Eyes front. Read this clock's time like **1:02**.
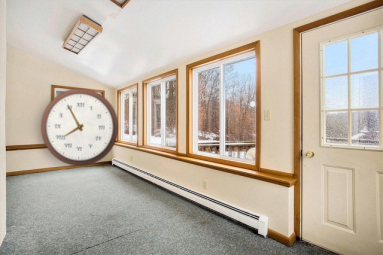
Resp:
**7:55**
